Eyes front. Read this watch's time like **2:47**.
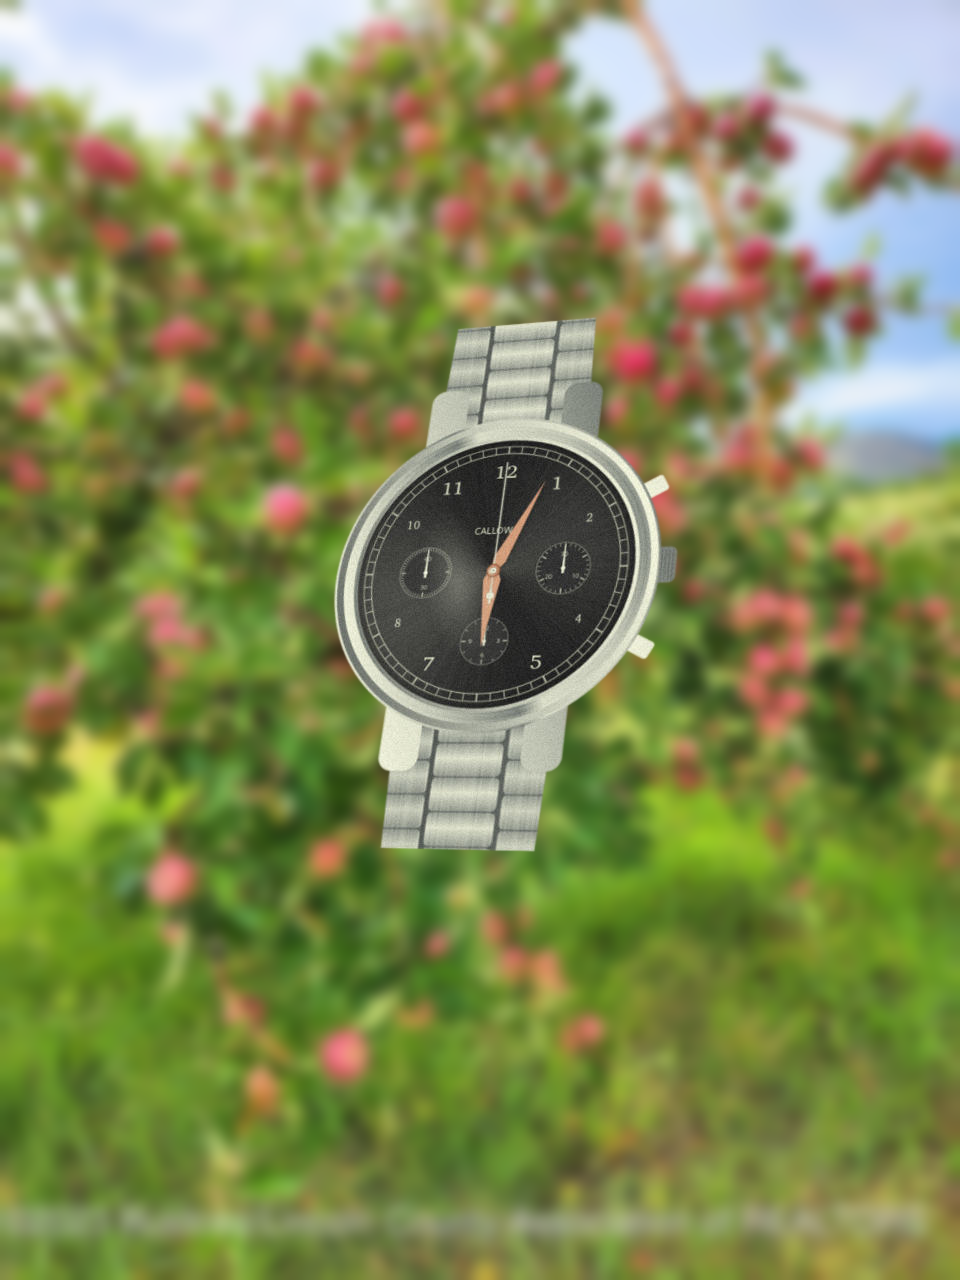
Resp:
**6:04**
